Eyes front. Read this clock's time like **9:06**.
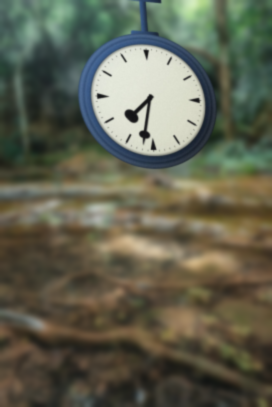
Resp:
**7:32**
